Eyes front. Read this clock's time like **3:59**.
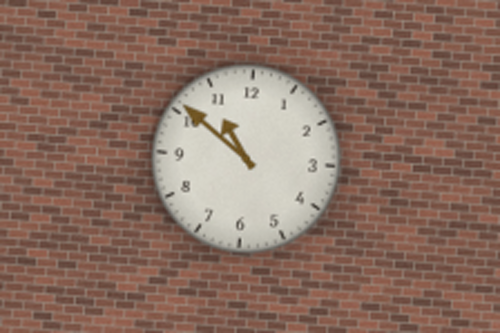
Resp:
**10:51**
